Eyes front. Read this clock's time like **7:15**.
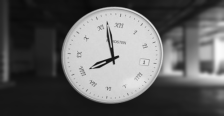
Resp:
**7:57**
